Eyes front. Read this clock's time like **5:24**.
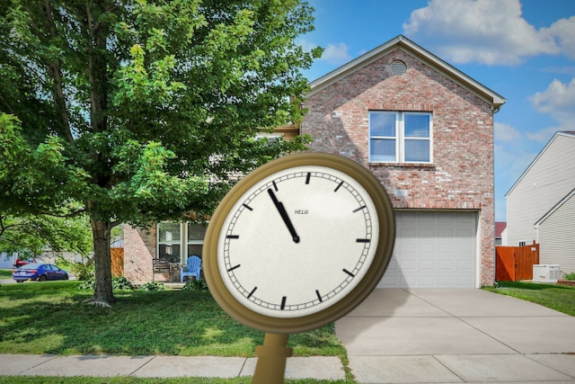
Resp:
**10:54**
